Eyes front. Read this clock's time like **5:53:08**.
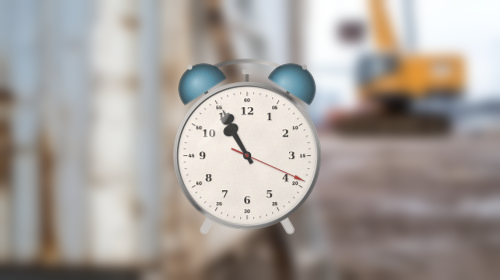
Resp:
**10:55:19**
